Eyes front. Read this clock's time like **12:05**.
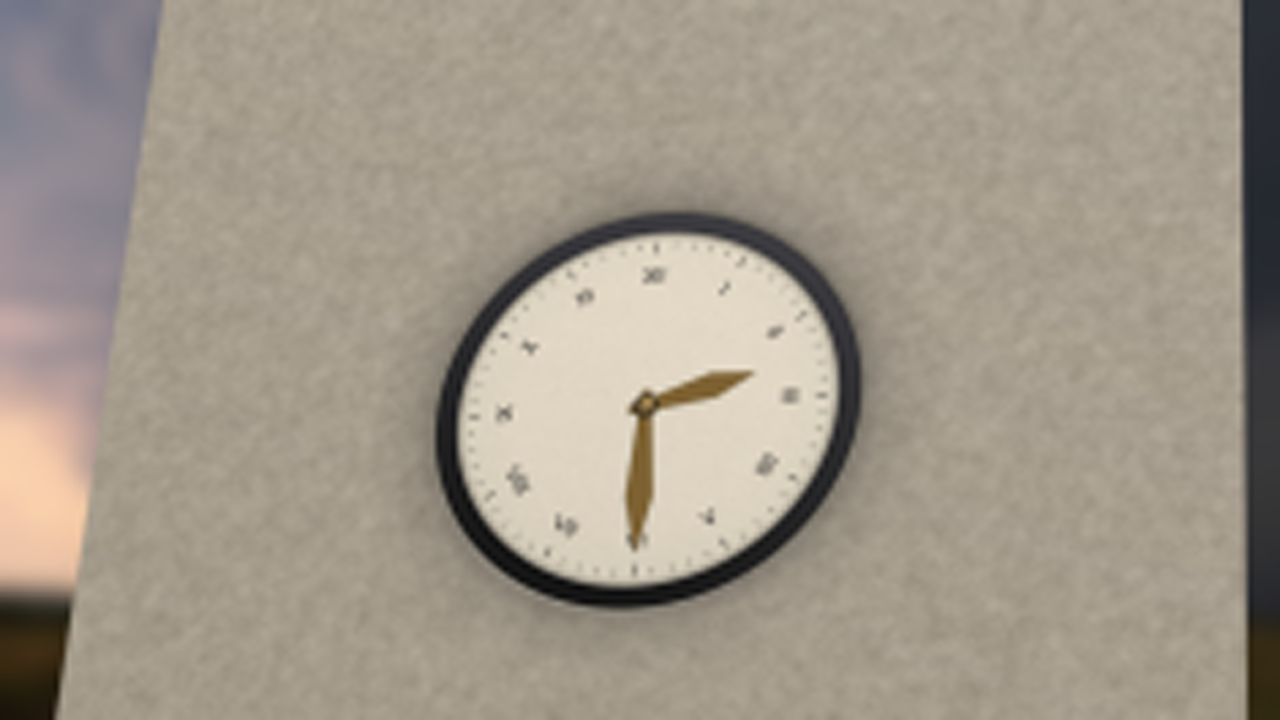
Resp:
**2:30**
